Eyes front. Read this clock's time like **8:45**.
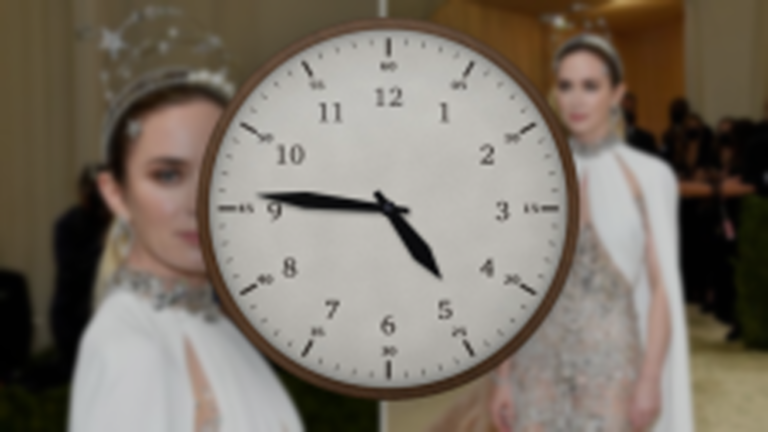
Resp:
**4:46**
